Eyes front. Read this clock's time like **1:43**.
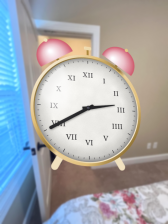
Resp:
**2:40**
